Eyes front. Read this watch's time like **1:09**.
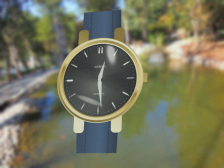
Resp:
**12:29**
